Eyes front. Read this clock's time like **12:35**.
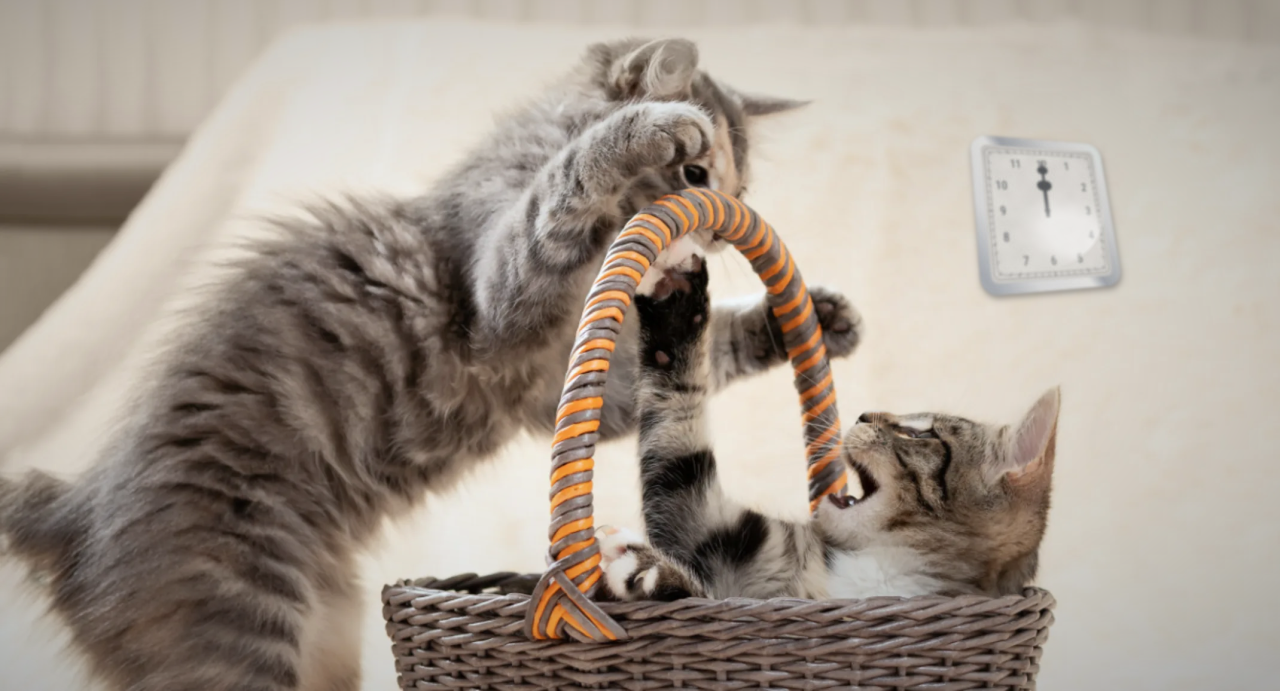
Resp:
**12:00**
